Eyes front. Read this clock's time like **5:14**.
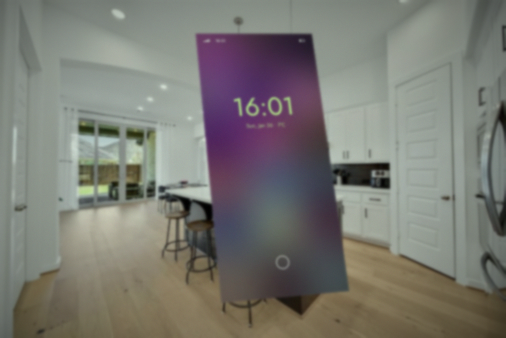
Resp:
**16:01**
